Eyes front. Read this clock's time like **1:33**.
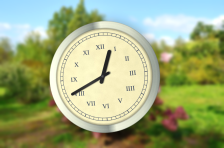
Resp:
**12:41**
